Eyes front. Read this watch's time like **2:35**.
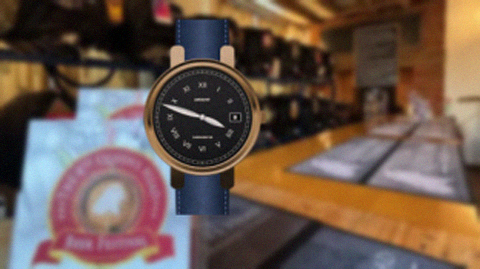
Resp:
**3:48**
